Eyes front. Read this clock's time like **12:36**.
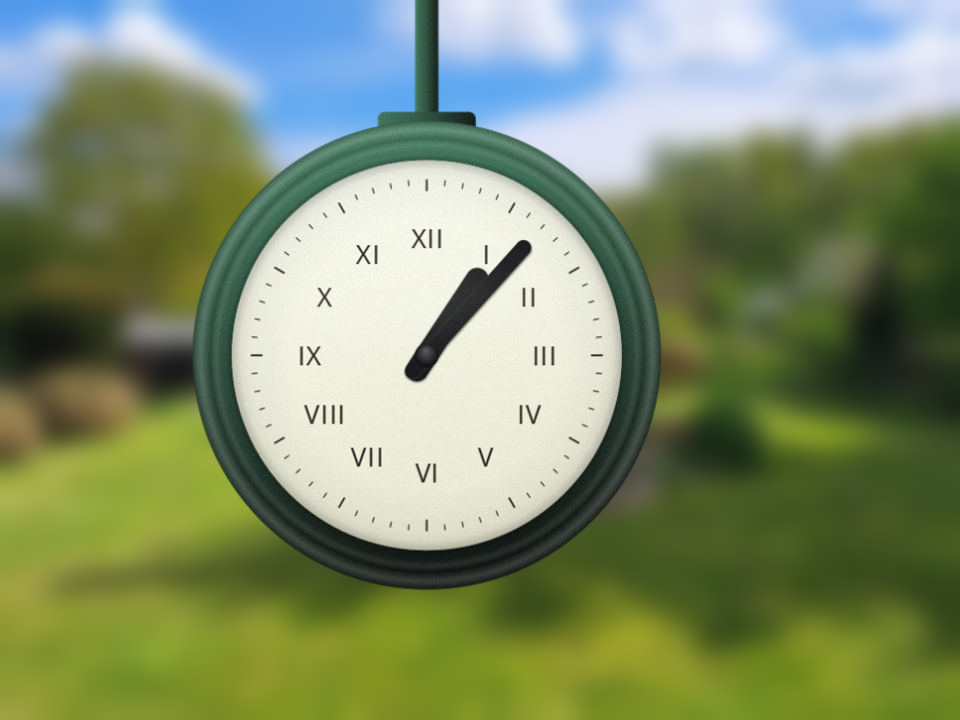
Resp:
**1:07**
